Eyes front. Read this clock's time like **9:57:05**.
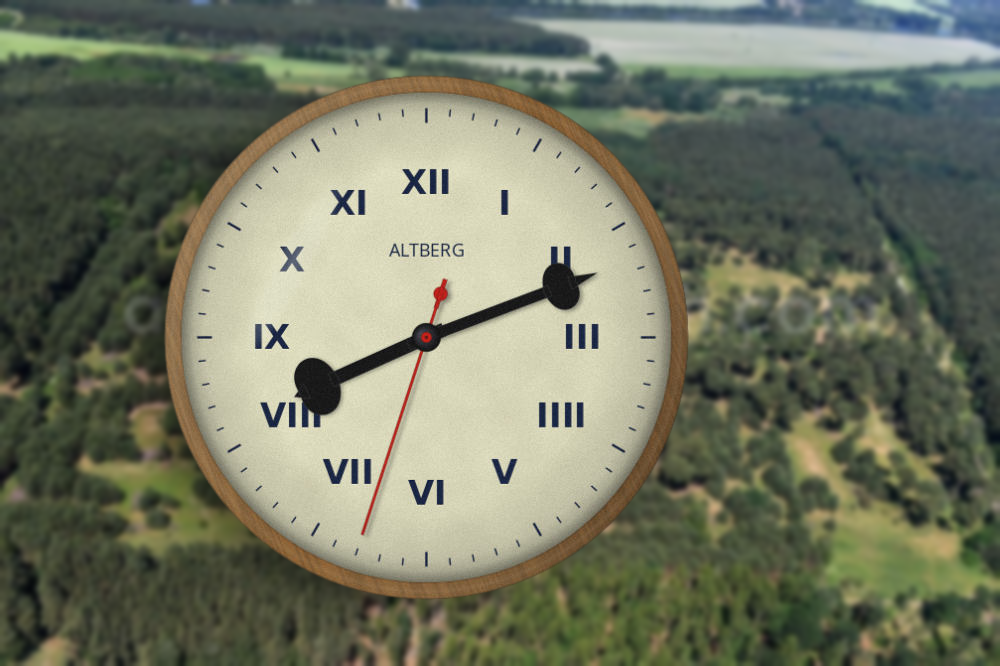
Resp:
**8:11:33**
